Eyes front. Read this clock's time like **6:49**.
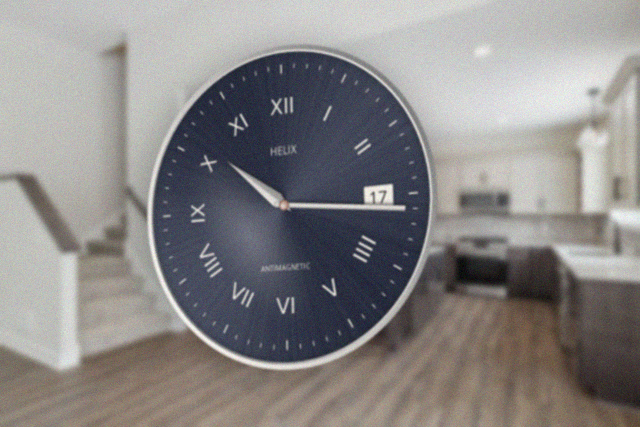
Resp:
**10:16**
